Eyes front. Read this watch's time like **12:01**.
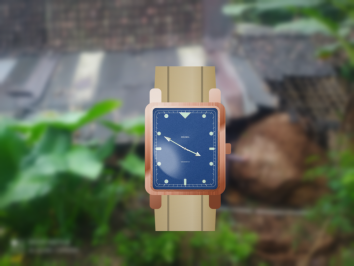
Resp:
**3:50**
